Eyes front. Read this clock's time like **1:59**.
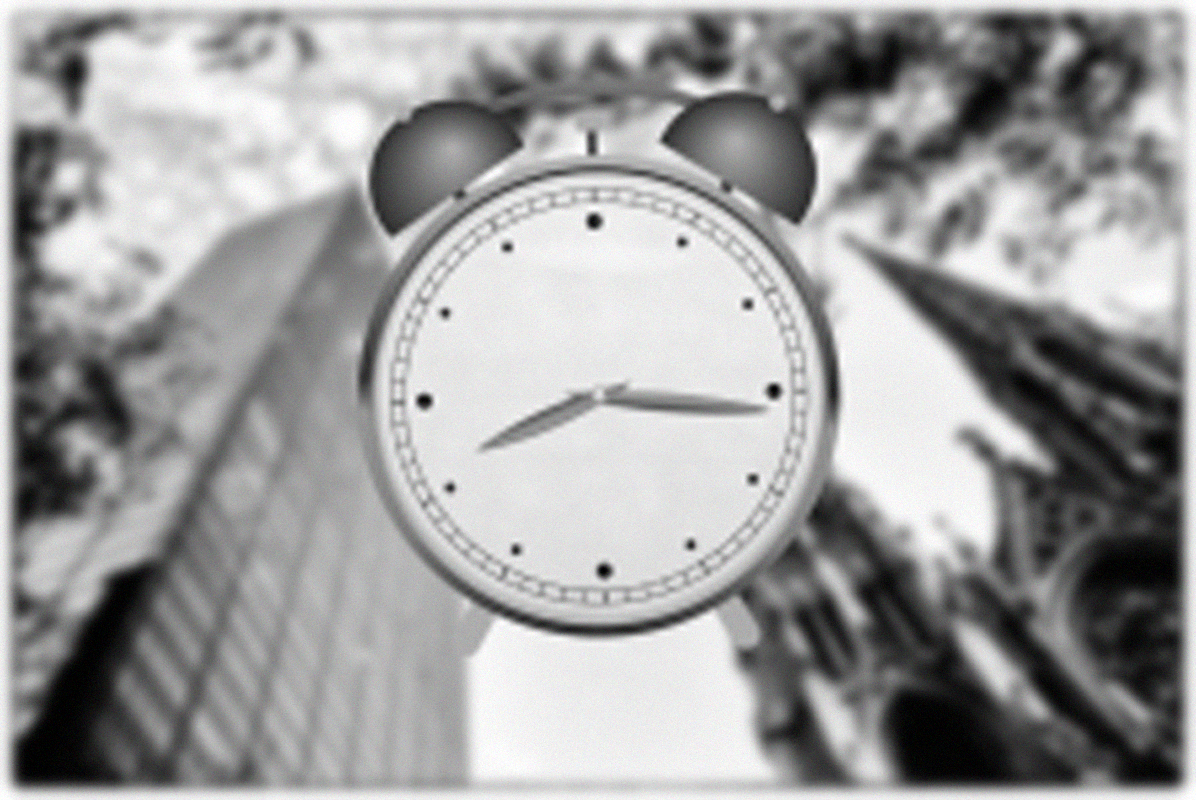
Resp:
**8:16**
